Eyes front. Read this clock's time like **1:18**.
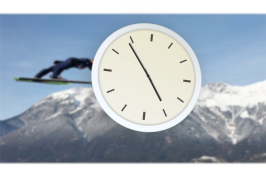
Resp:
**4:54**
